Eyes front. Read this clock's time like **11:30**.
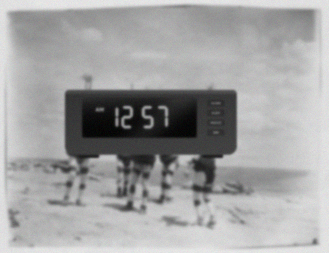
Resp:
**12:57**
